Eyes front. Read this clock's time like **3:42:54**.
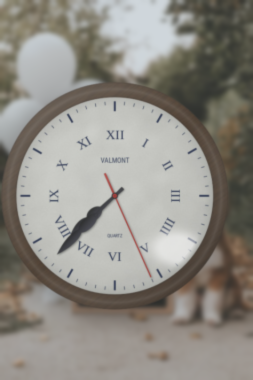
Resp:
**7:37:26**
